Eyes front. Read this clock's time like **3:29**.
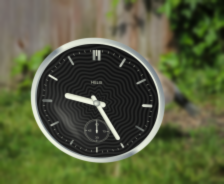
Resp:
**9:25**
